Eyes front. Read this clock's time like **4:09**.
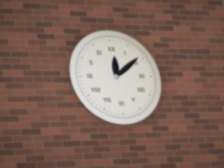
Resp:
**12:09**
